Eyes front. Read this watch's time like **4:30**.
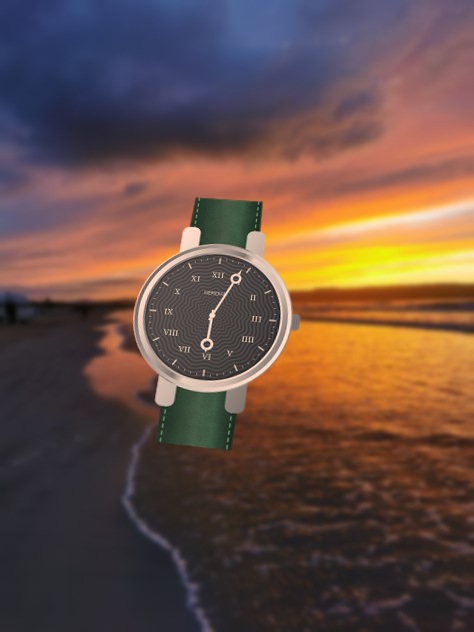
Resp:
**6:04**
